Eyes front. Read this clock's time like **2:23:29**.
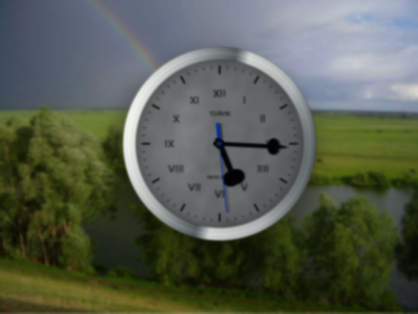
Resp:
**5:15:29**
